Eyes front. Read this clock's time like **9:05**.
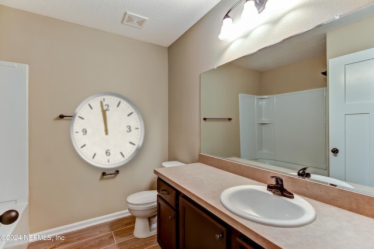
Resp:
**11:59**
